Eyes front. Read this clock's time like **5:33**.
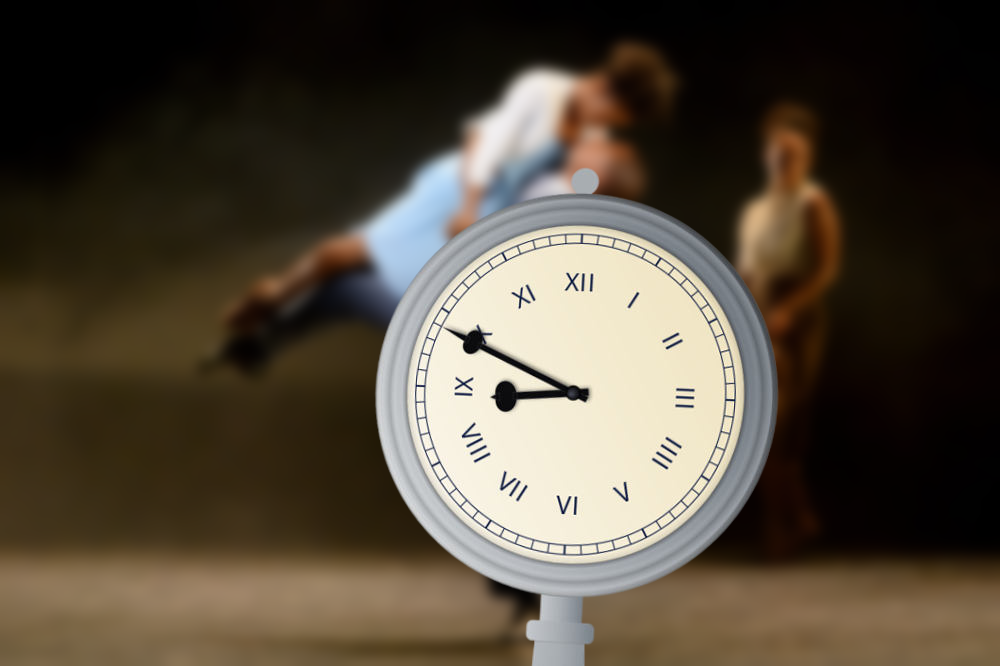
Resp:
**8:49**
